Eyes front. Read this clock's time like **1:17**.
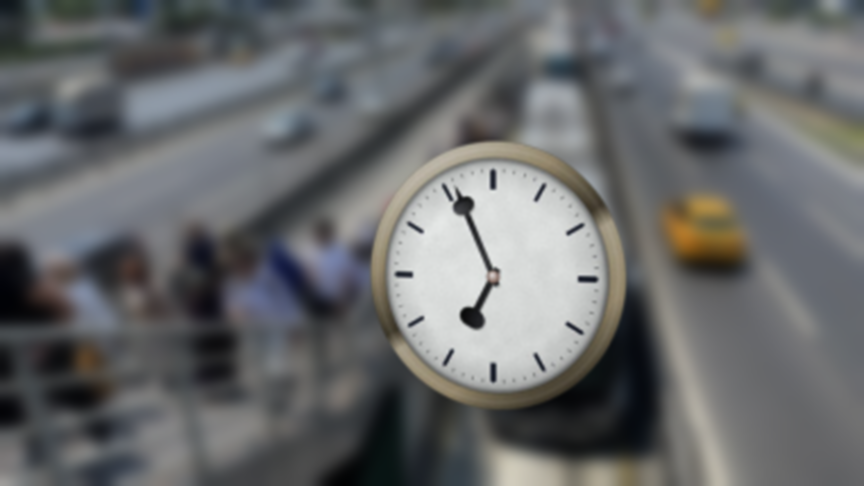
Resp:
**6:56**
